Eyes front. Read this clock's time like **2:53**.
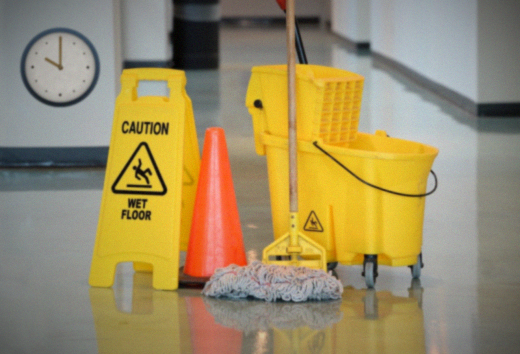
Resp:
**10:00**
